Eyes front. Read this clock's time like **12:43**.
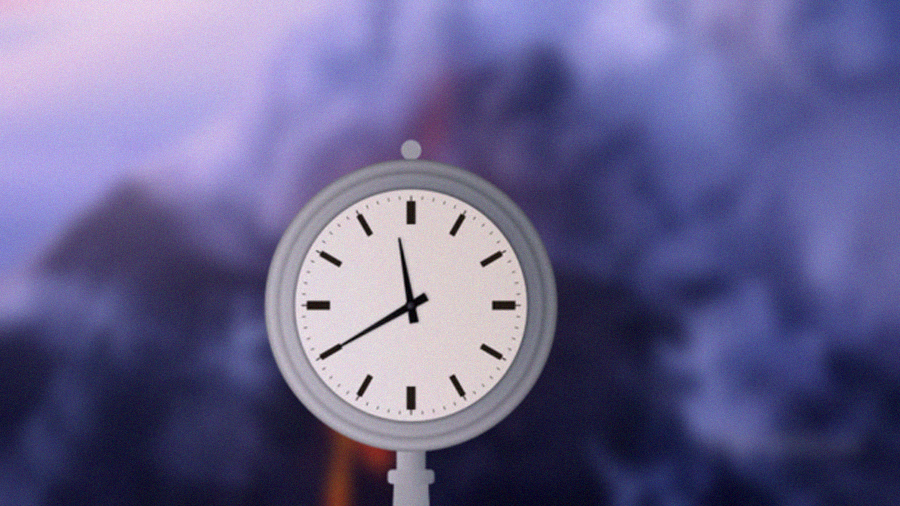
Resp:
**11:40**
